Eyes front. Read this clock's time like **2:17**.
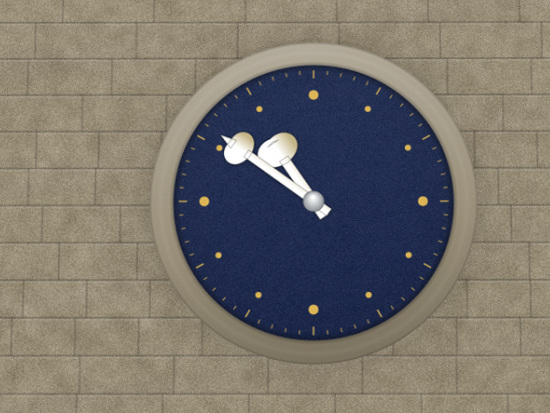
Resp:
**10:51**
